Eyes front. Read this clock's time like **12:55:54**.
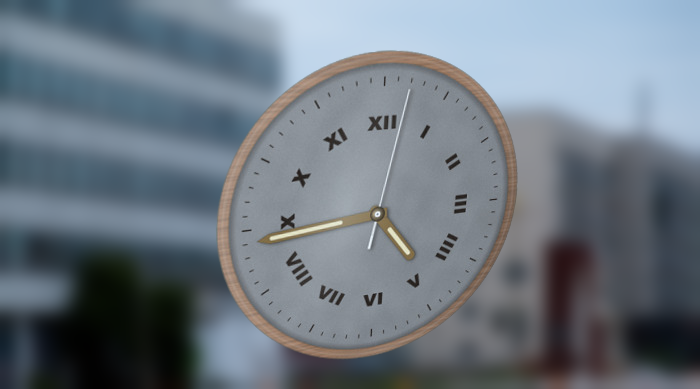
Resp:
**4:44:02**
